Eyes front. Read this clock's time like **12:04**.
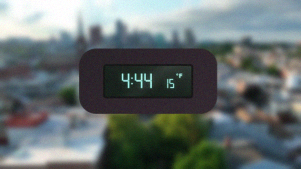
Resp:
**4:44**
